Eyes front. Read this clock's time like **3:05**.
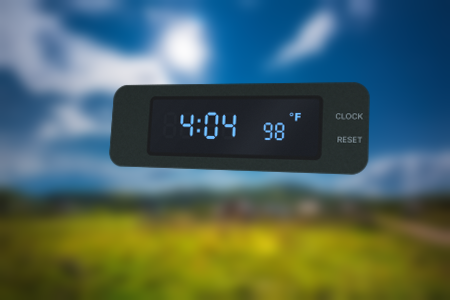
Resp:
**4:04**
